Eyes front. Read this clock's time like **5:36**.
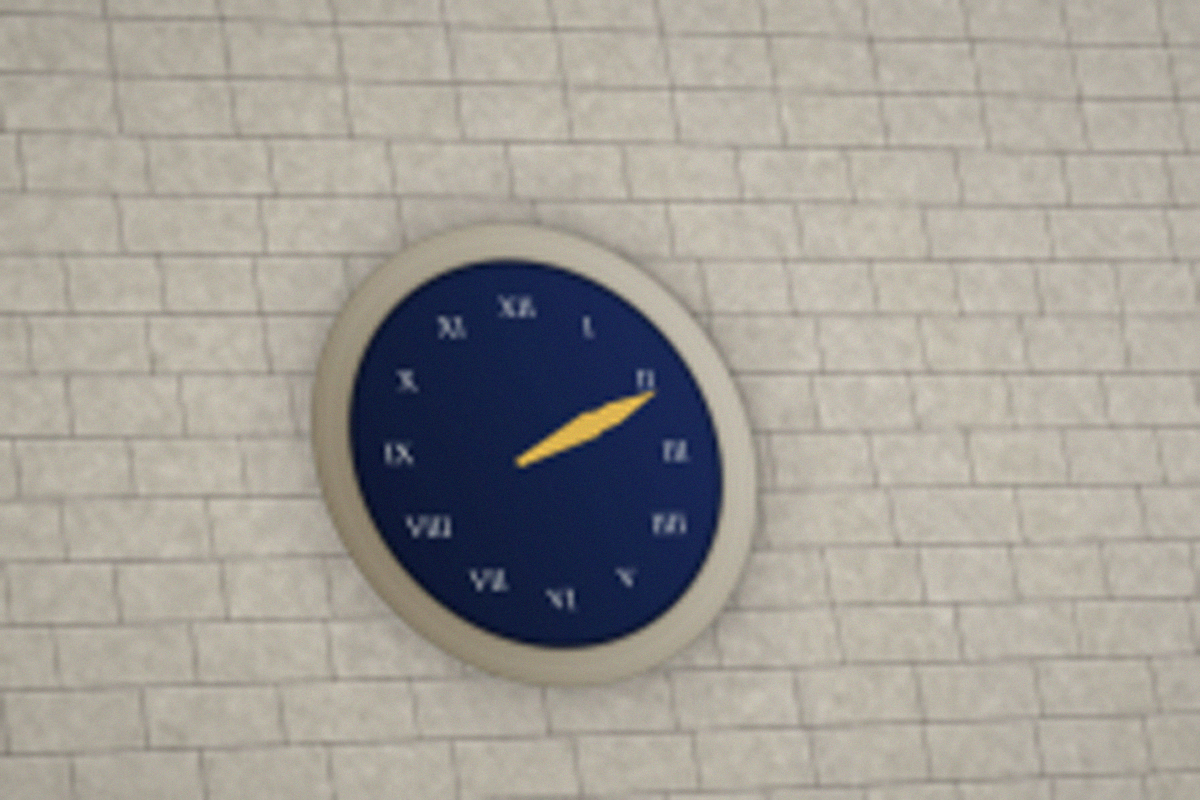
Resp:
**2:11**
